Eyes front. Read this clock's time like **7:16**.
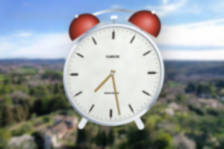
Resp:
**7:28**
